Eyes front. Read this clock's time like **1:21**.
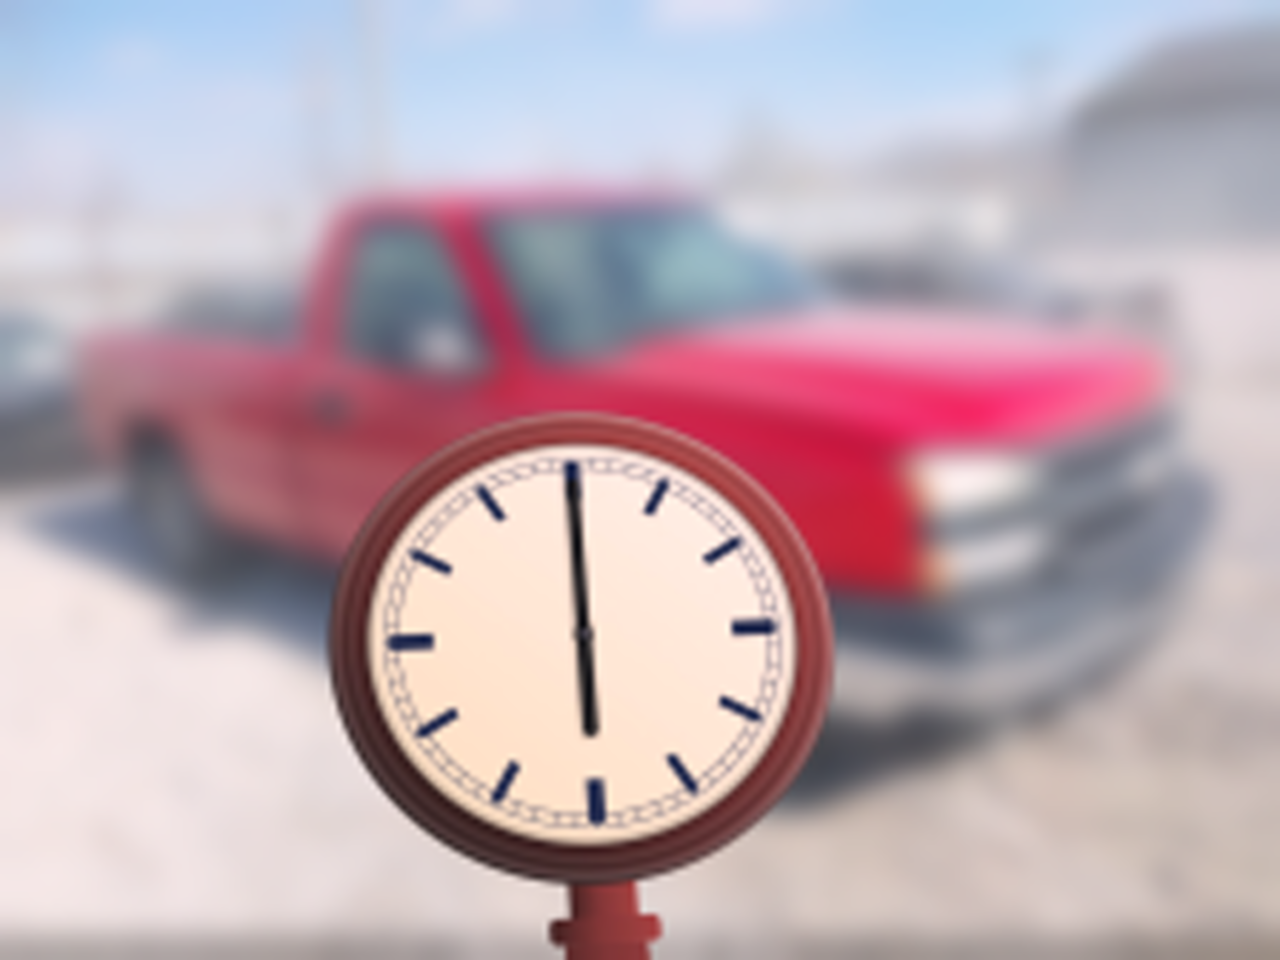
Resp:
**6:00**
